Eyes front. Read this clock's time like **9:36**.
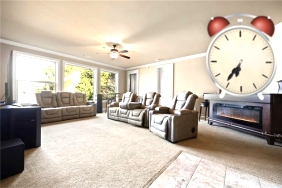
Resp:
**6:36**
